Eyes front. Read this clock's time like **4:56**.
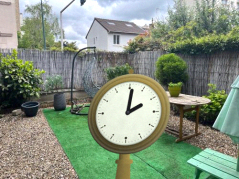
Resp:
**2:01**
